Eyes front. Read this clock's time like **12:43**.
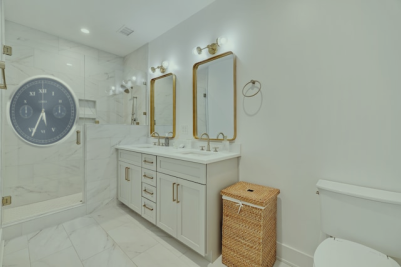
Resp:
**5:34**
